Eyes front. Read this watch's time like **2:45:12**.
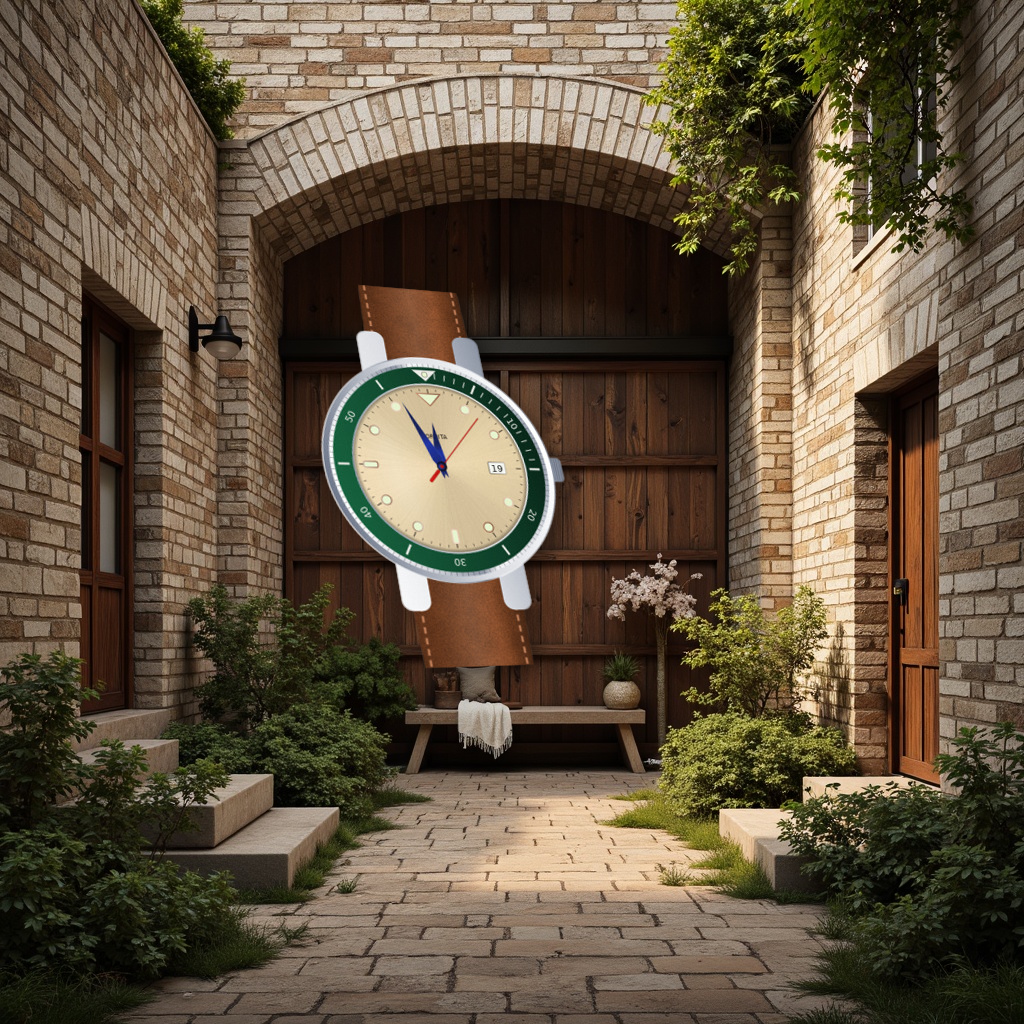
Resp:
**11:56:07**
